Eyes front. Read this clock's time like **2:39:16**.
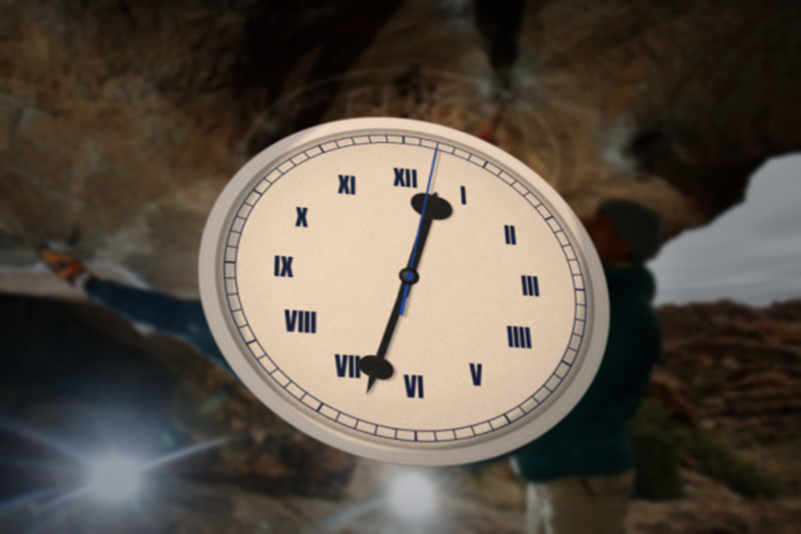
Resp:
**12:33:02**
